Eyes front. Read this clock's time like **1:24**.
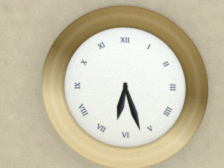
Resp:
**6:27**
